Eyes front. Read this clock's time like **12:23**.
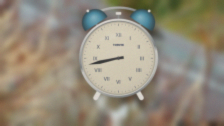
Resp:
**8:43**
